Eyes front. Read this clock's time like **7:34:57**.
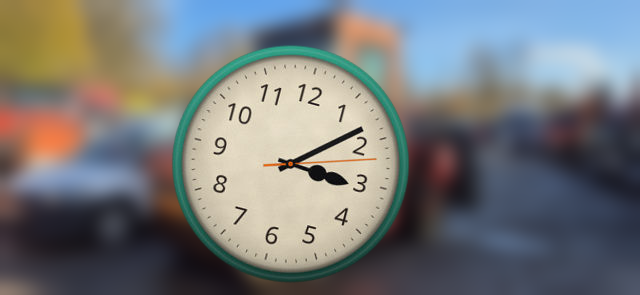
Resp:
**3:08:12**
